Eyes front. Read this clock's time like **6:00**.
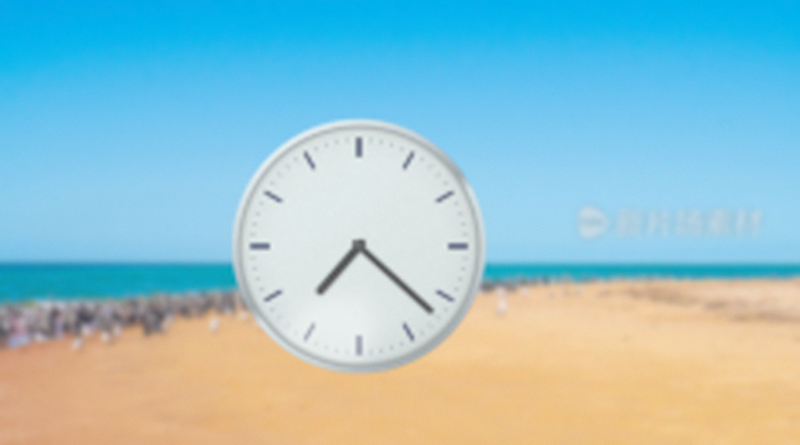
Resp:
**7:22**
